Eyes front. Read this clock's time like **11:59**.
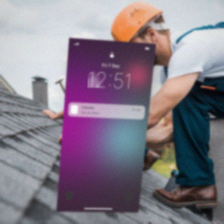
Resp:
**12:51**
